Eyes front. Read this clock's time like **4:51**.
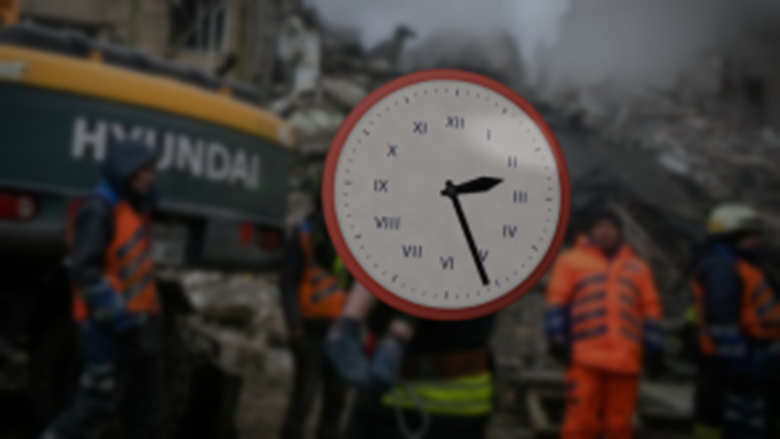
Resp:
**2:26**
